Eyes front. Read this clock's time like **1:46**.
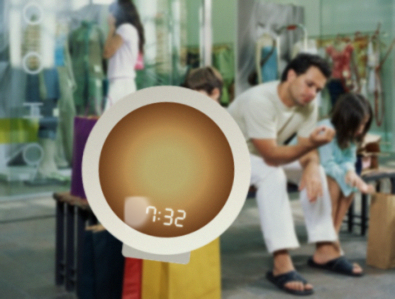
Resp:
**7:32**
